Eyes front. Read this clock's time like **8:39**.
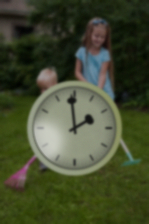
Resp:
**1:59**
